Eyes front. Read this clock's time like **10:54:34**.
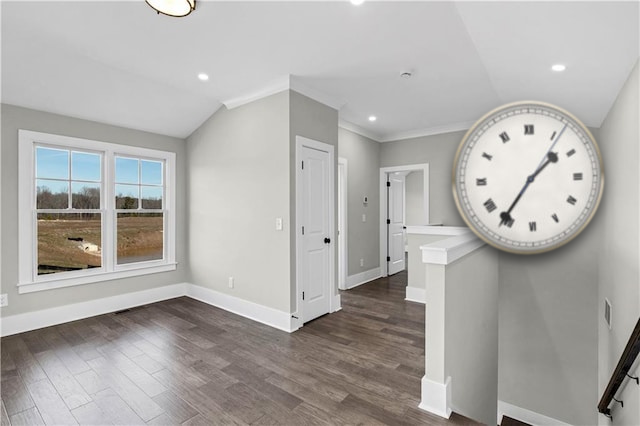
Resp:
**1:36:06**
